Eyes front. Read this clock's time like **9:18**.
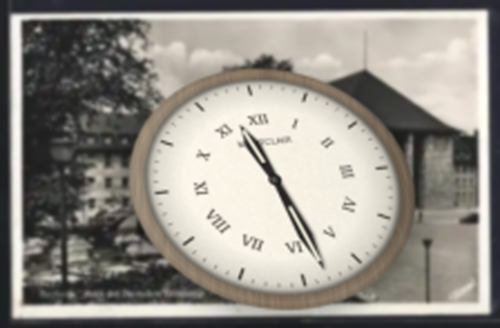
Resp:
**11:28**
